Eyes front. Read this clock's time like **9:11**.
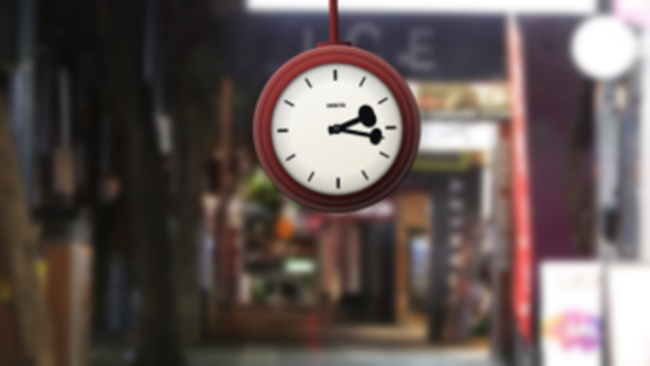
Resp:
**2:17**
